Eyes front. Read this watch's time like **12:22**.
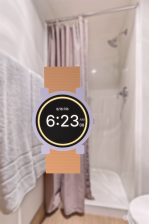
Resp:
**6:23**
